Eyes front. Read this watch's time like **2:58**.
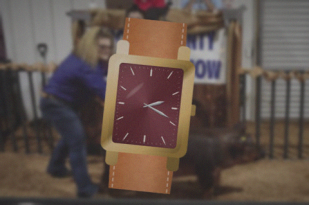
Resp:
**2:19**
